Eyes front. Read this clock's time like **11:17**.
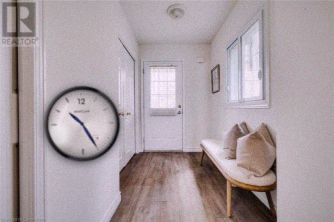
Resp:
**10:25**
